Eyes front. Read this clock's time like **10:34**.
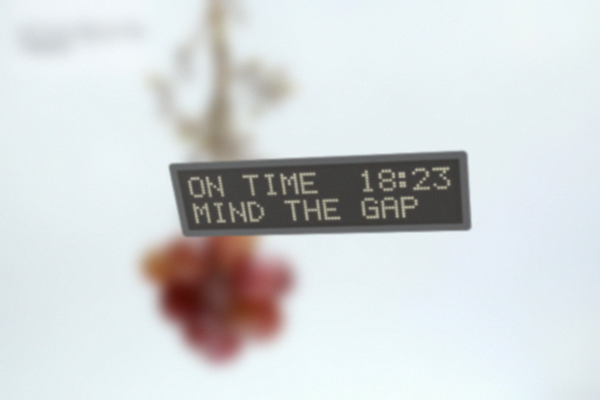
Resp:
**18:23**
